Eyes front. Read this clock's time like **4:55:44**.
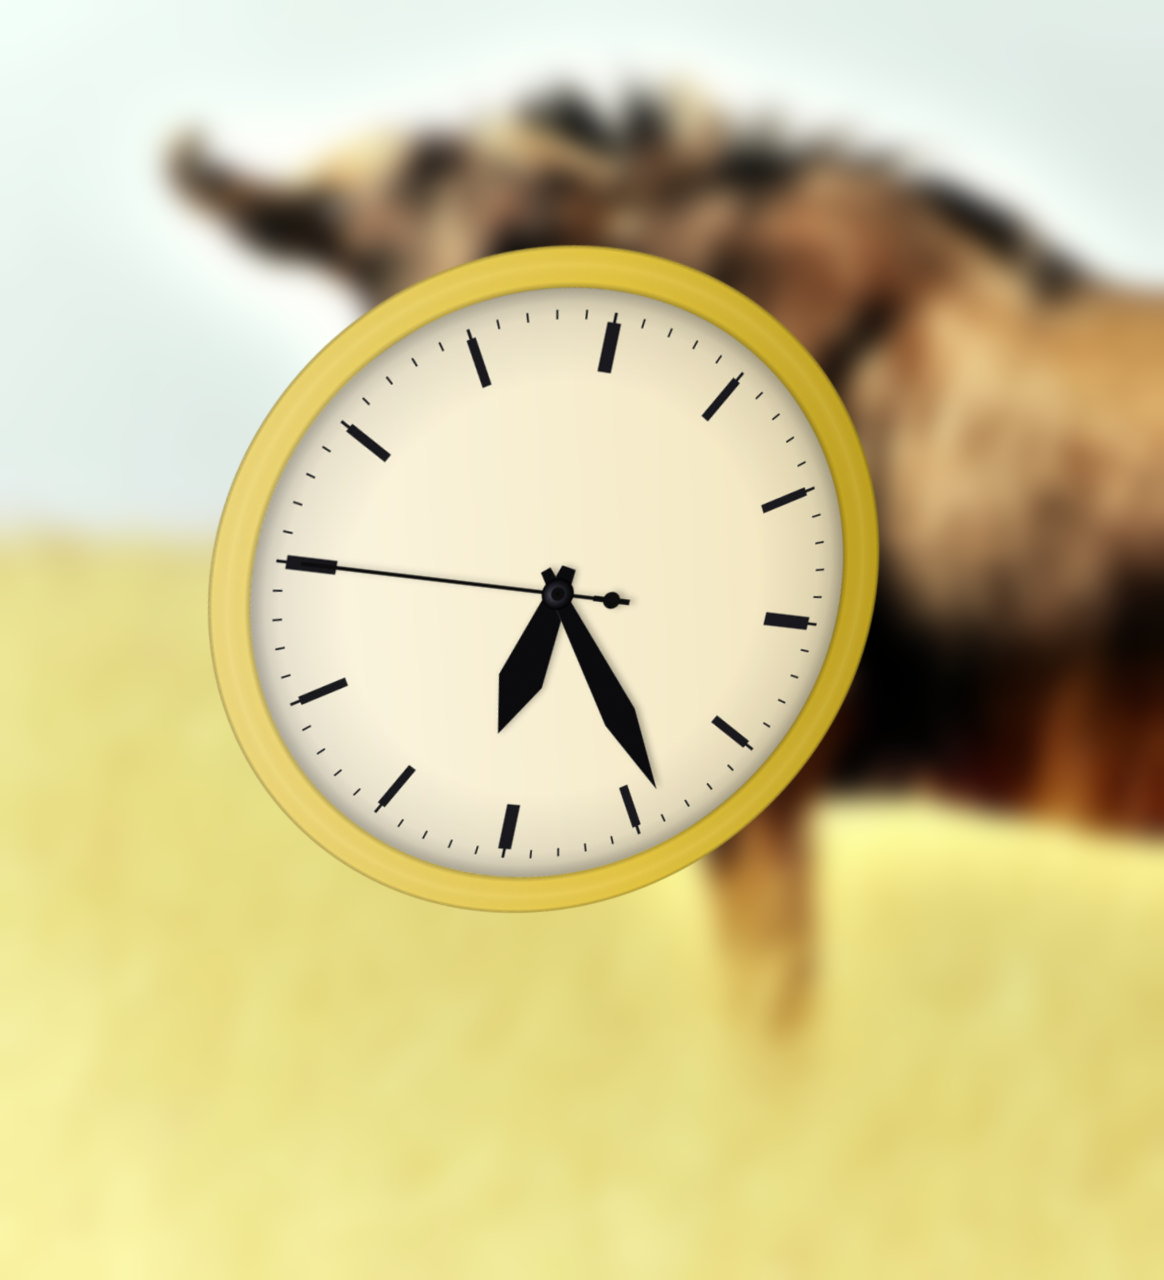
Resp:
**6:23:45**
